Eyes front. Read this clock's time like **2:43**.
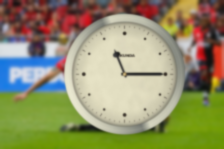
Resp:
**11:15**
